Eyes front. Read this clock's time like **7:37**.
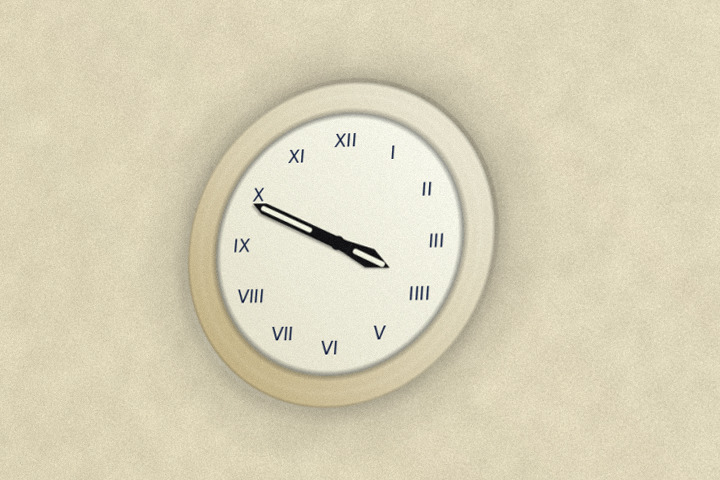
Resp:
**3:49**
